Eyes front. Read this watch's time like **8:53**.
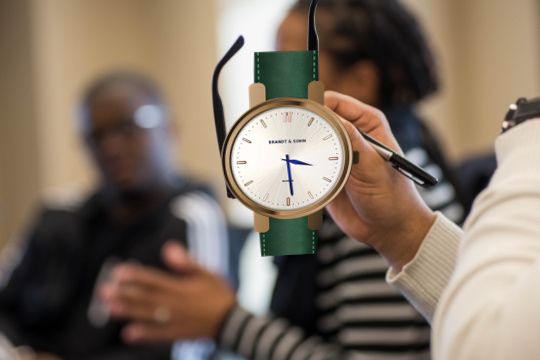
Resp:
**3:29**
